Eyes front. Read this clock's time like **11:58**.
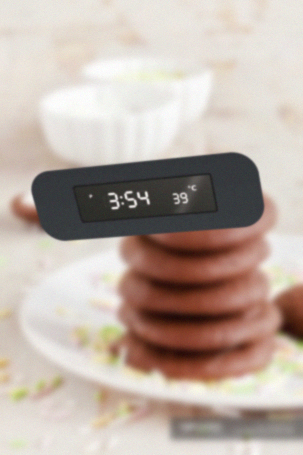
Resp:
**3:54**
